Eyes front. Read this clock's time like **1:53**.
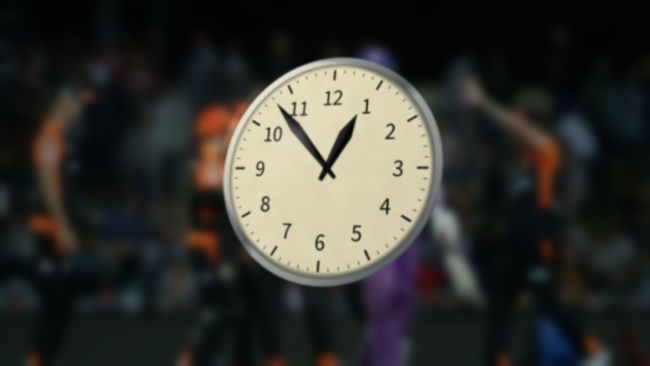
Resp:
**12:53**
